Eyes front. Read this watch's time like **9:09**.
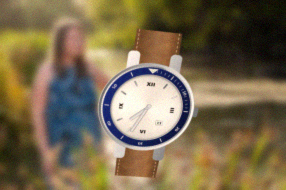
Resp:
**7:34**
